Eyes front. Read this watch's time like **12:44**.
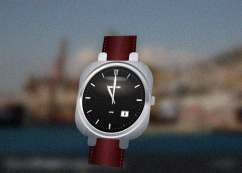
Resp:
**11:00**
